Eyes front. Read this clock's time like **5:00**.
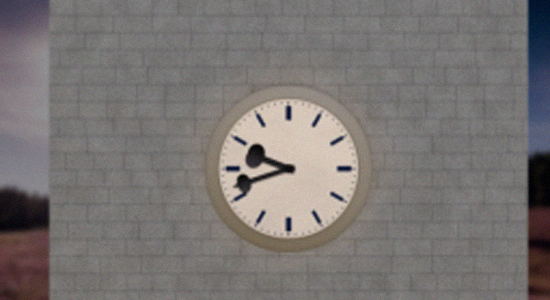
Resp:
**9:42**
